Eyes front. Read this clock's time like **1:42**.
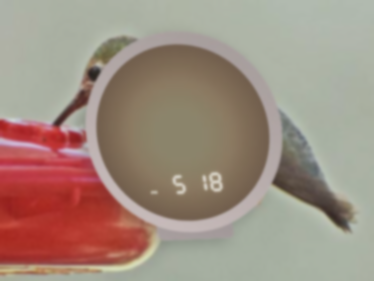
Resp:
**5:18**
